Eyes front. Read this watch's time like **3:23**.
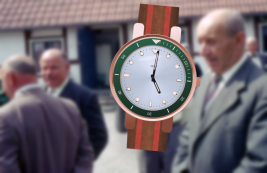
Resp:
**5:01**
